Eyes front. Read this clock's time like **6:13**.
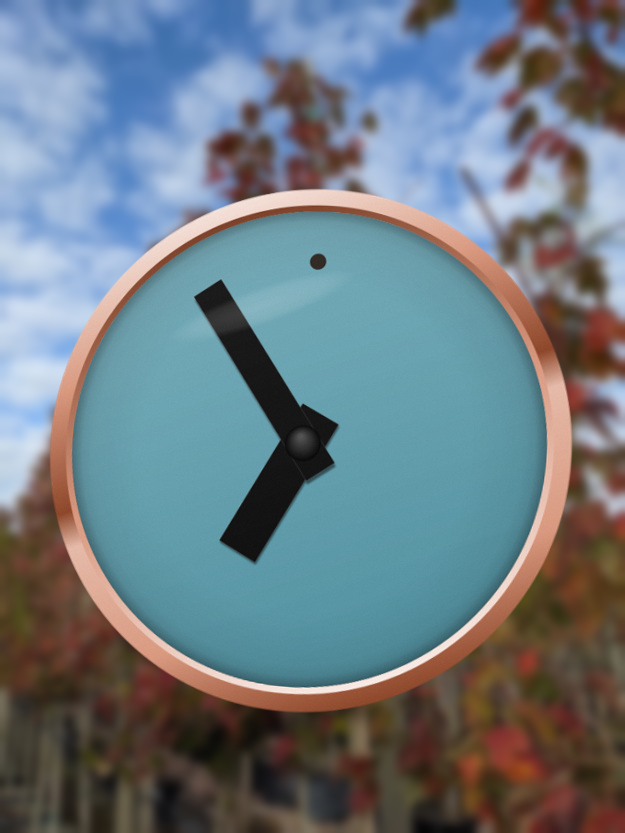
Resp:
**6:54**
